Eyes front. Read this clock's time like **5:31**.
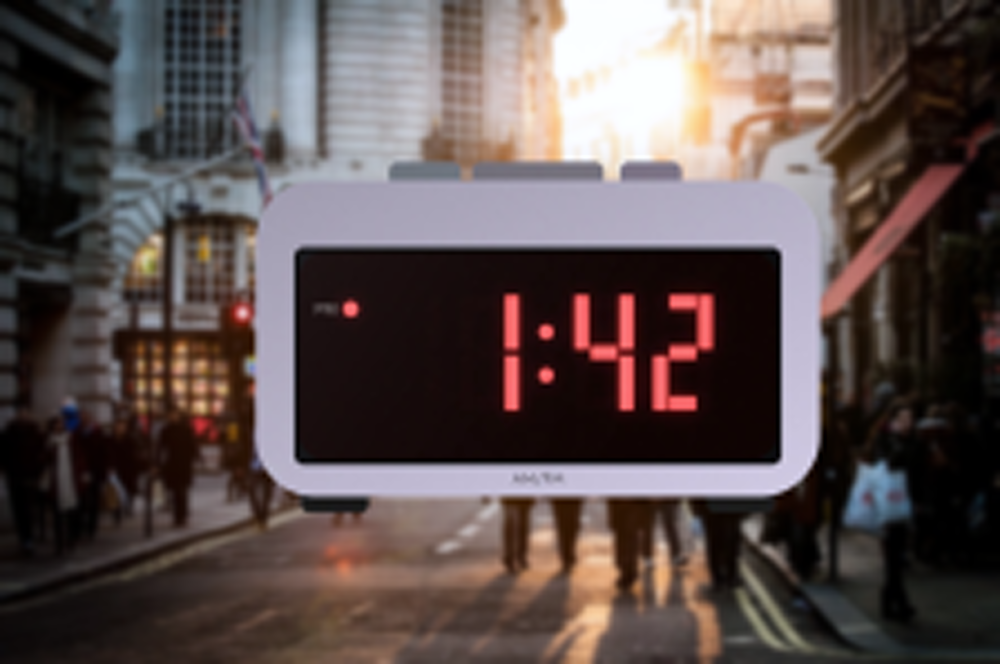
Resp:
**1:42**
